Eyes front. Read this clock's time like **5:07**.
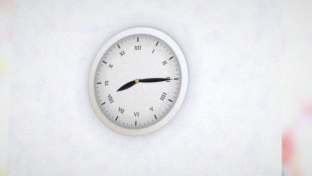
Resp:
**8:15**
